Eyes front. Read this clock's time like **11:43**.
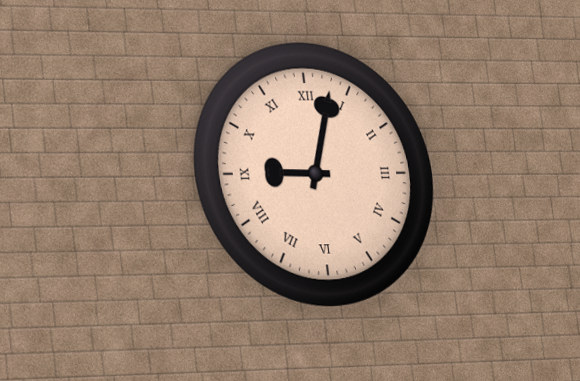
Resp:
**9:03**
